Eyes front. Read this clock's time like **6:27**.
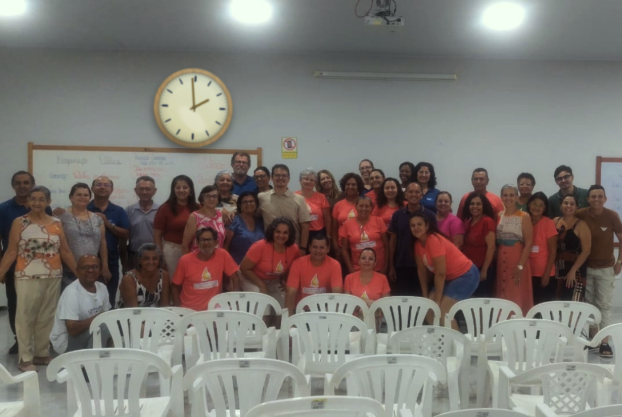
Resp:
**1:59**
